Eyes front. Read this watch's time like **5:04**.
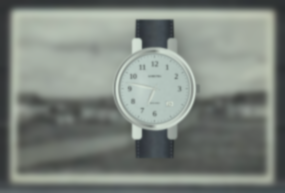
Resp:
**6:47**
